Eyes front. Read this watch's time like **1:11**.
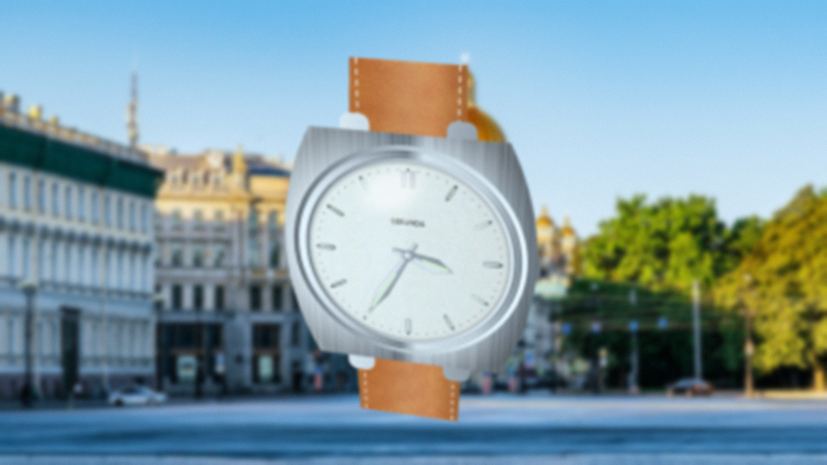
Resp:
**3:35**
